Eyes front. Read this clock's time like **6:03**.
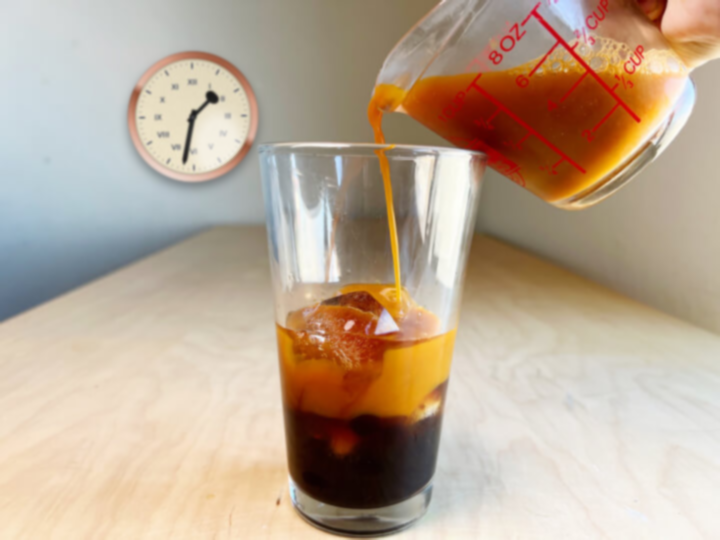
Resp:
**1:32**
